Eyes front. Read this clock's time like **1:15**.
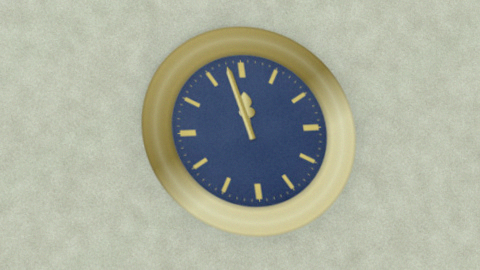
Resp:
**11:58**
